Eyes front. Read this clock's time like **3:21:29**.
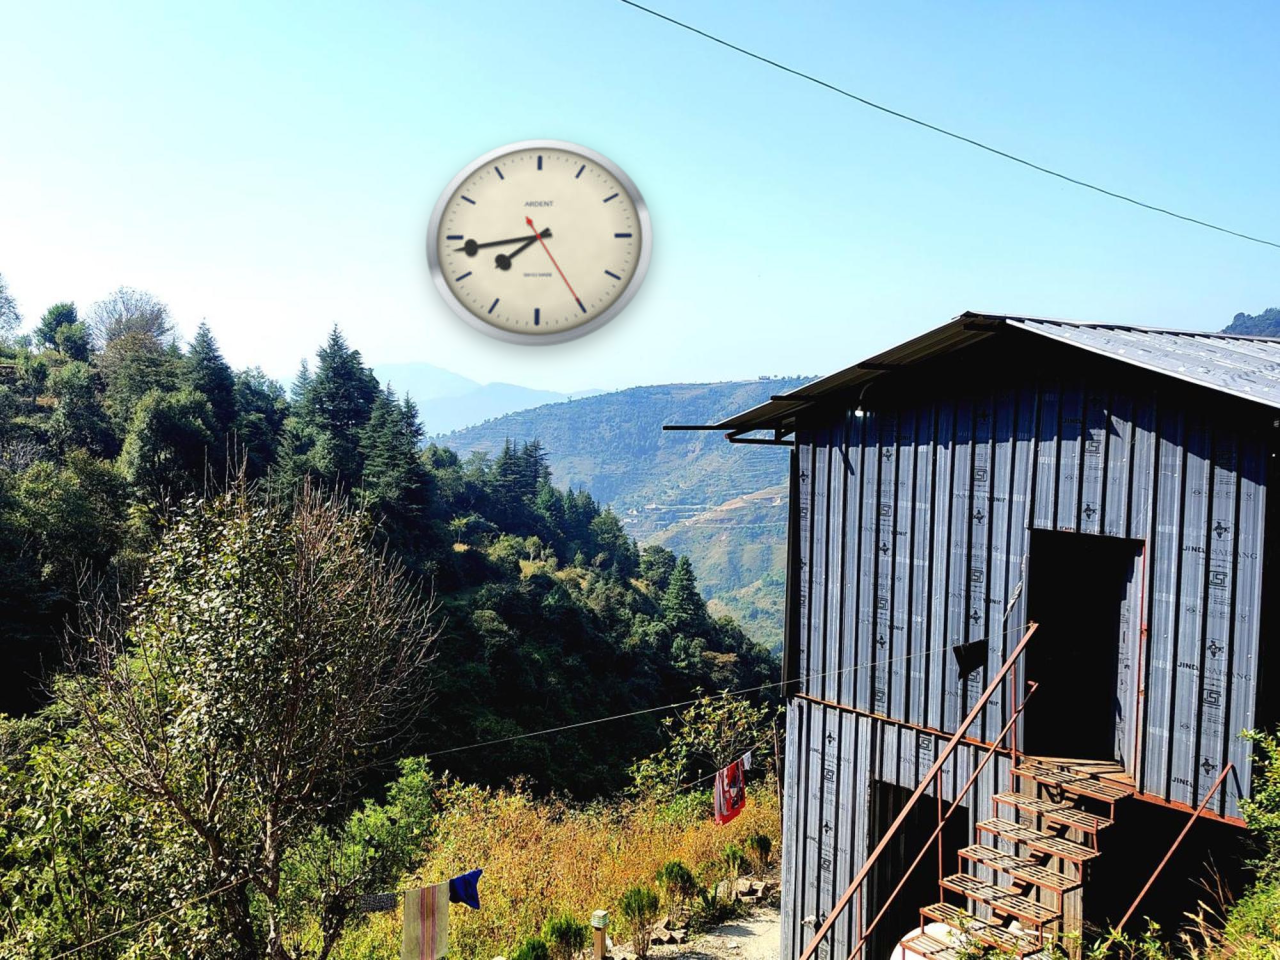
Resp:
**7:43:25**
